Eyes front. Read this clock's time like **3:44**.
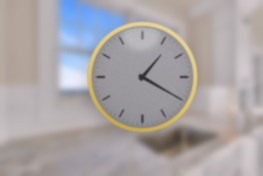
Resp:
**1:20**
